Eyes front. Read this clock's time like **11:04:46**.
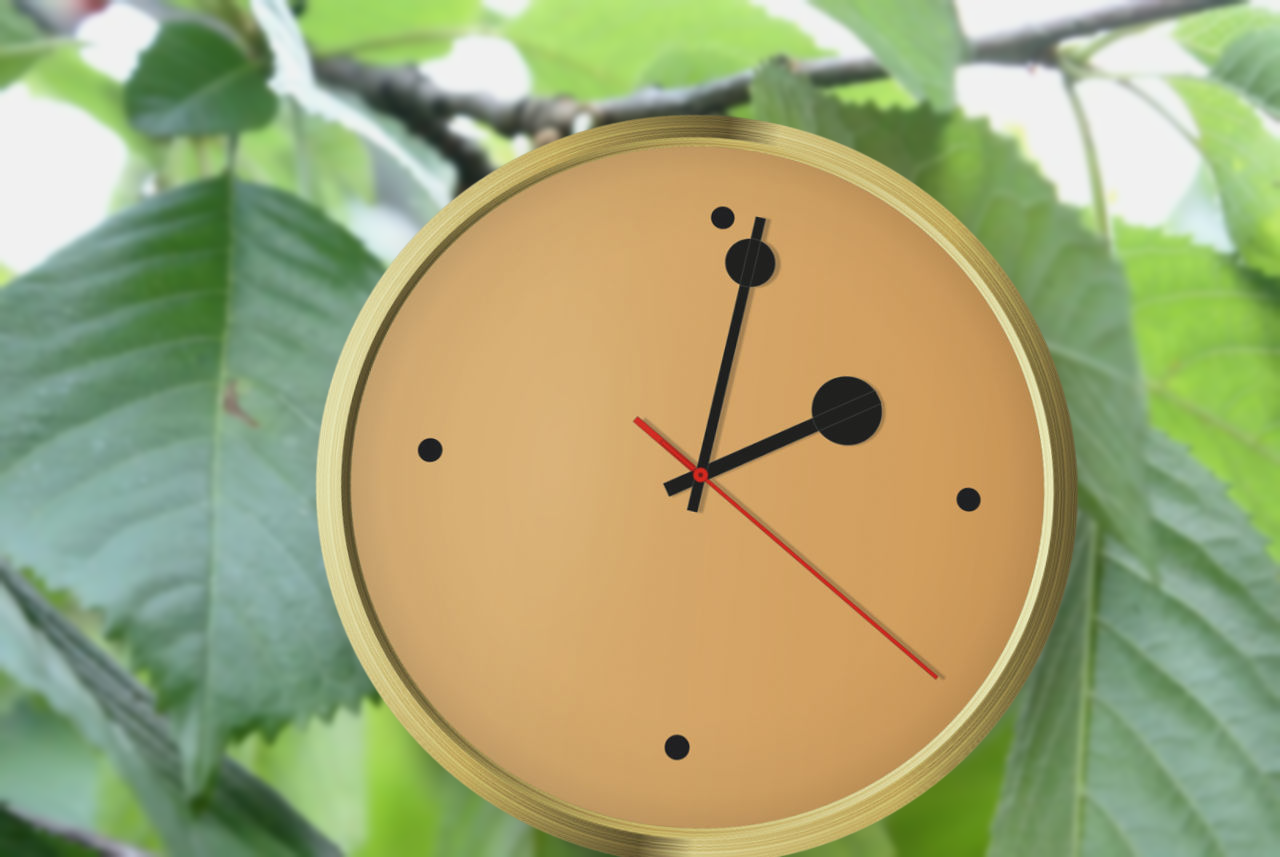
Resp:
**2:01:21**
